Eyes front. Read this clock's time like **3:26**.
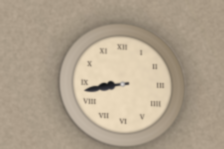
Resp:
**8:43**
